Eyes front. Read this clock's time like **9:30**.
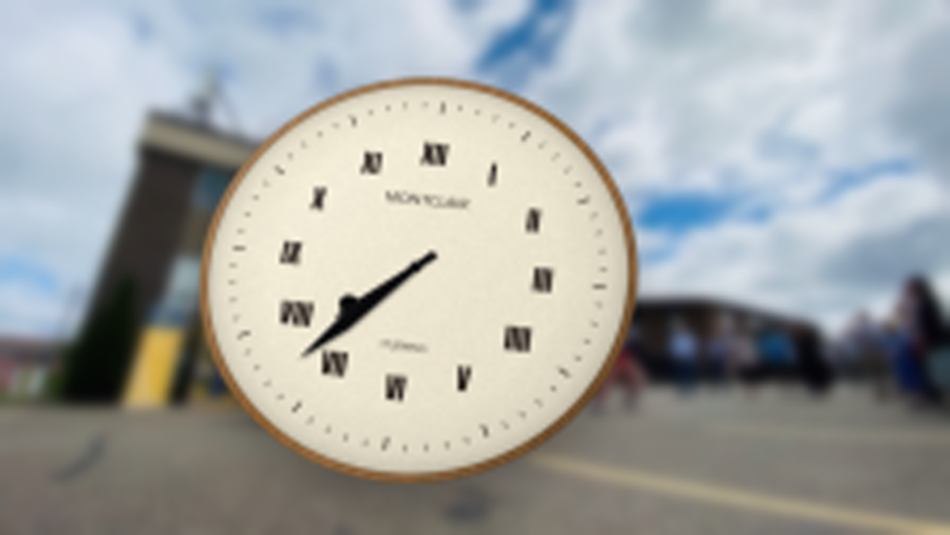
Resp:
**7:37**
